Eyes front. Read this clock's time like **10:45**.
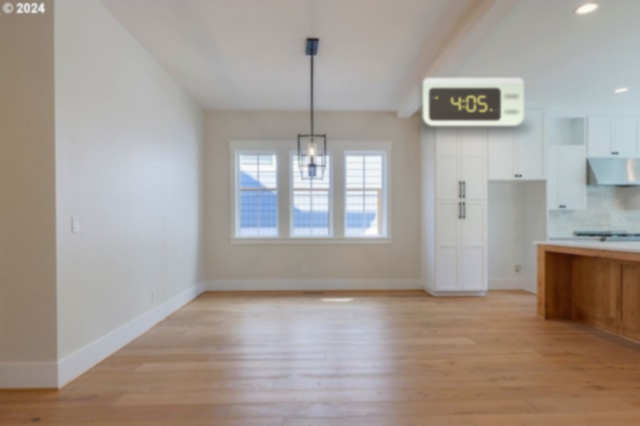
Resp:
**4:05**
